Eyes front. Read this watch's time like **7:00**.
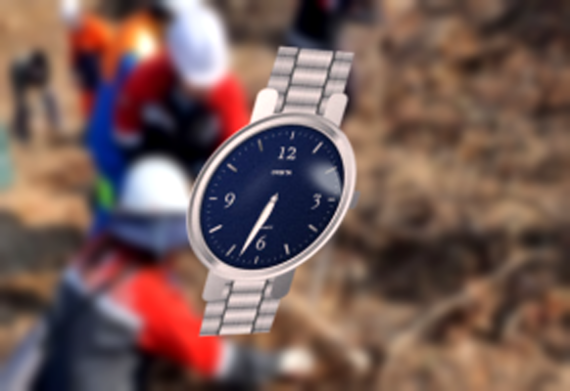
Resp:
**6:33**
